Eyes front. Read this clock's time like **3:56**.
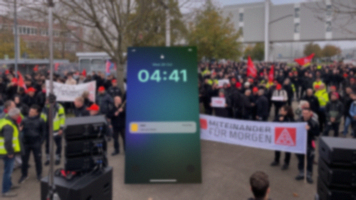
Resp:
**4:41**
